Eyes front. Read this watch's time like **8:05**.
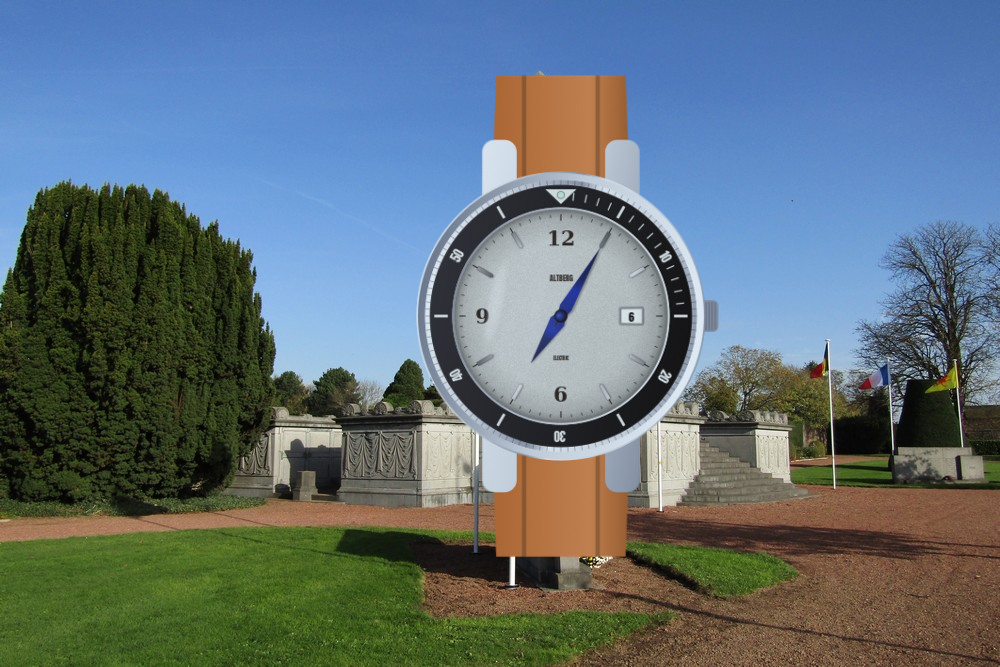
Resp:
**7:05**
